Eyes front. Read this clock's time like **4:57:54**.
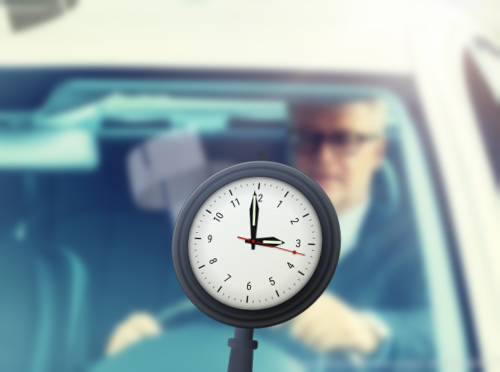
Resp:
**2:59:17**
